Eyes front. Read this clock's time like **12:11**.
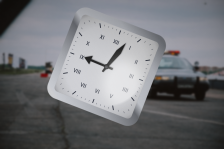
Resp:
**9:03**
